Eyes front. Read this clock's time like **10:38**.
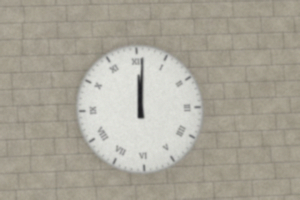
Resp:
**12:01**
